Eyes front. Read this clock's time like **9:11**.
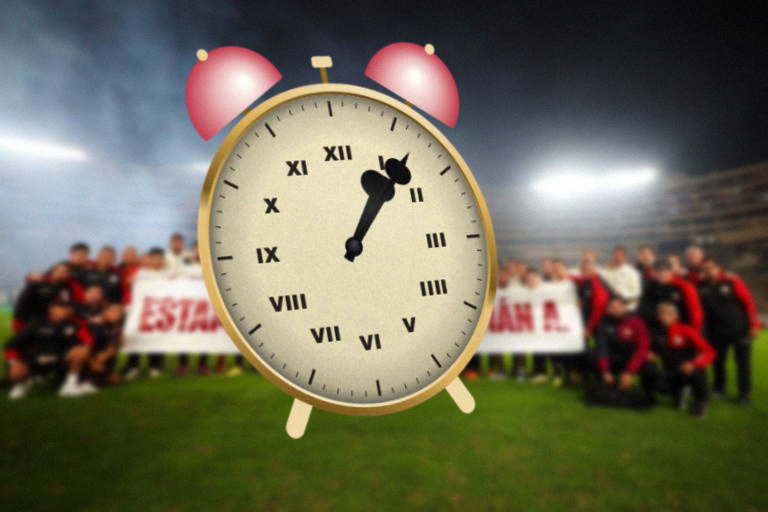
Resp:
**1:07**
